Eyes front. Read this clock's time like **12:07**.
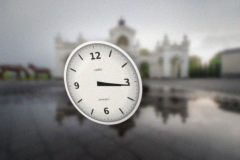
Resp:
**3:16**
